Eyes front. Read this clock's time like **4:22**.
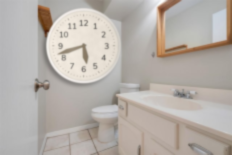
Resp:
**5:42**
